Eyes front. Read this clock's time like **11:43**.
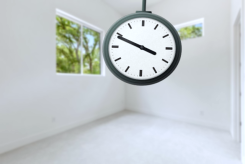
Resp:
**3:49**
